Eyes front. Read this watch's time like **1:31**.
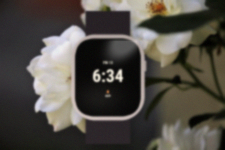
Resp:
**6:34**
